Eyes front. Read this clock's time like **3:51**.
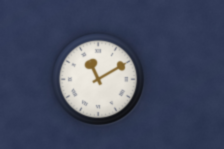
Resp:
**11:10**
